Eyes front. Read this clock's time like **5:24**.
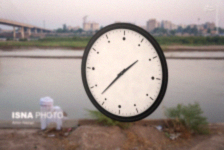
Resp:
**1:37**
